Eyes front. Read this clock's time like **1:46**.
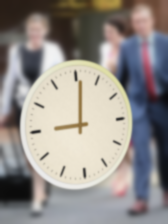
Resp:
**9:01**
